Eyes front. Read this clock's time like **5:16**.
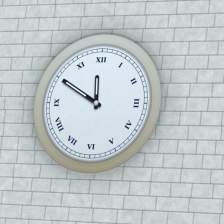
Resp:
**11:50**
